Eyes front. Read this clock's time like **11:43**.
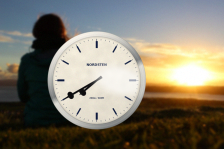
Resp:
**7:40**
